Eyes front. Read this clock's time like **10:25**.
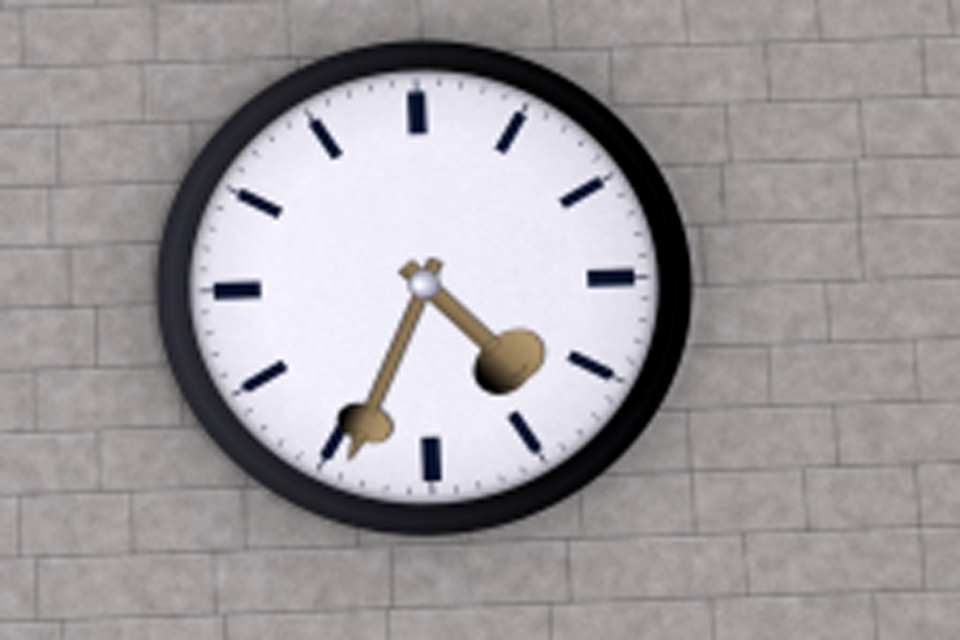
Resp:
**4:34**
